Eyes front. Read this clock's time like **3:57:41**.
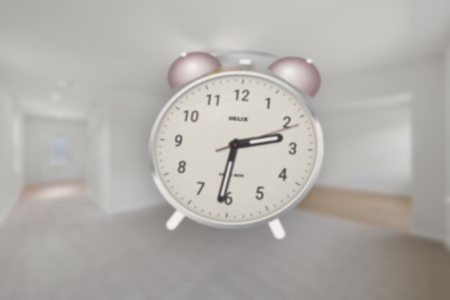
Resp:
**2:31:11**
